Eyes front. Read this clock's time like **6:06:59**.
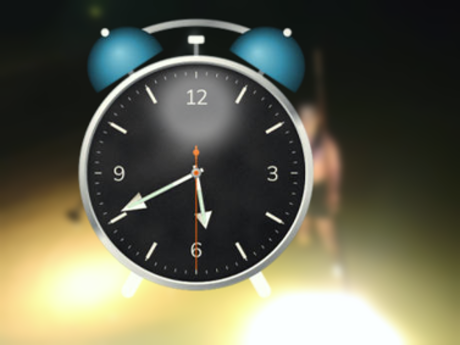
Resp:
**5:40:30**
